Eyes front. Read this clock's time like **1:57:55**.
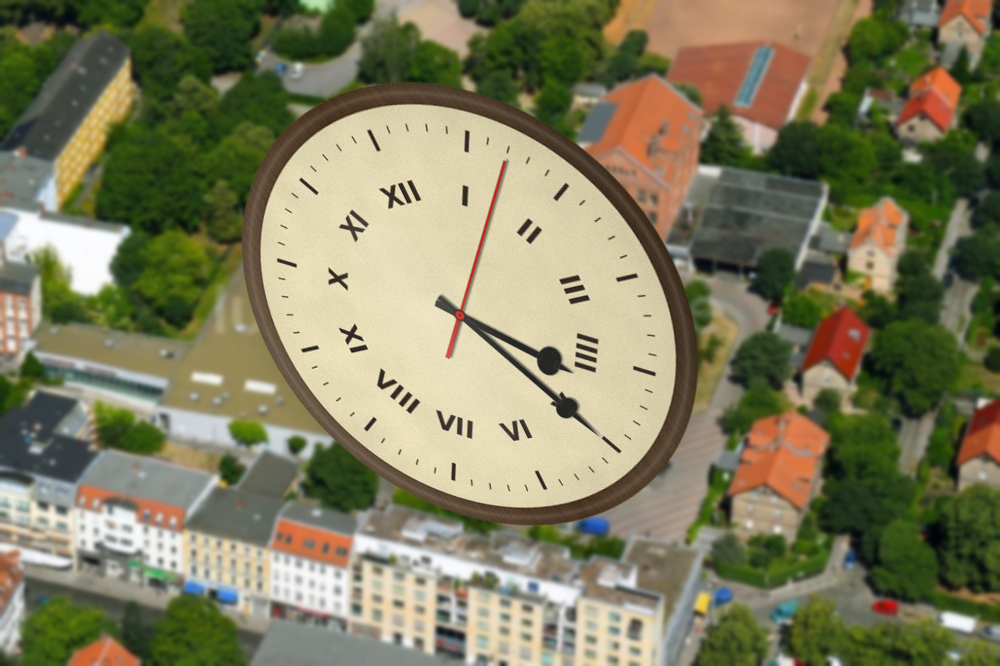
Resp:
**4:25:07**
